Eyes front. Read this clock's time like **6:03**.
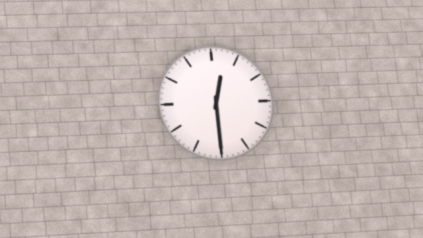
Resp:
**12:30**
